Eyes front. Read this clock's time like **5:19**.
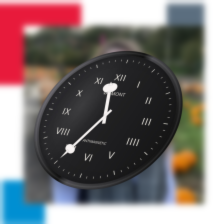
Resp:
**11:35**
